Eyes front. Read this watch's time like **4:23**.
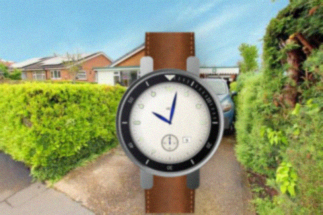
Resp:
**10:02**
